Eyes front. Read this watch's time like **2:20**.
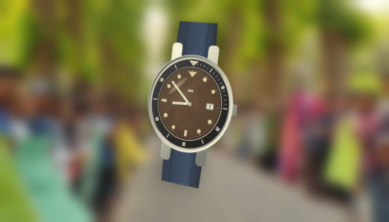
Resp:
**8:52**
